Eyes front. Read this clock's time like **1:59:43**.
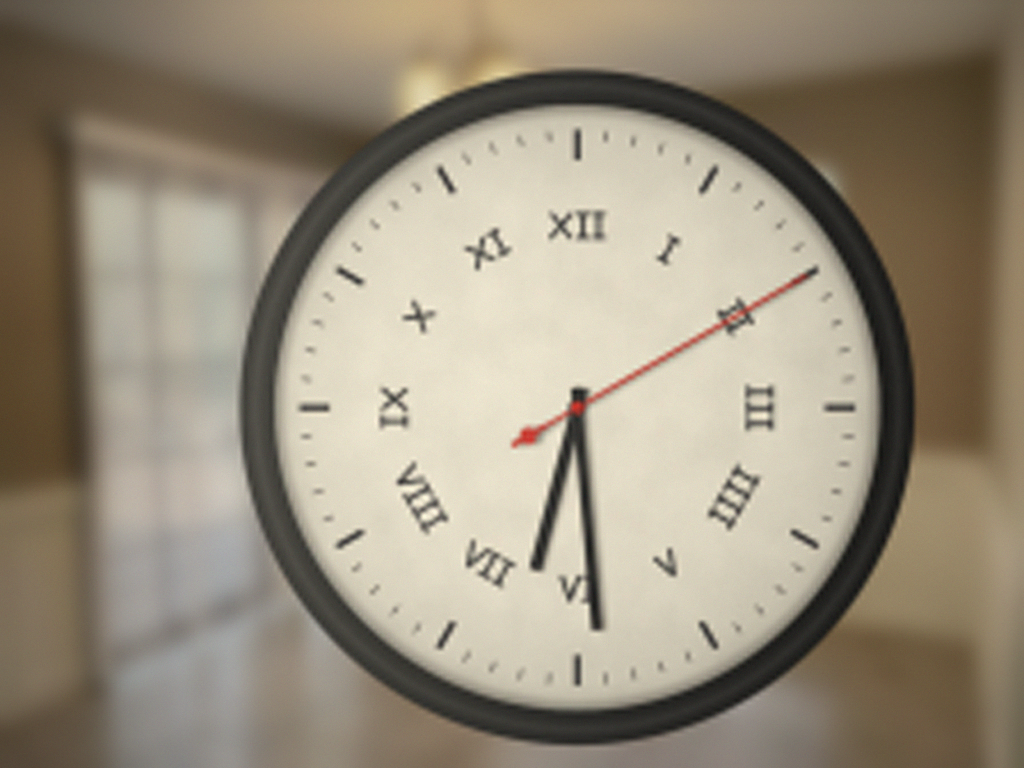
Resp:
**6:29:10**
